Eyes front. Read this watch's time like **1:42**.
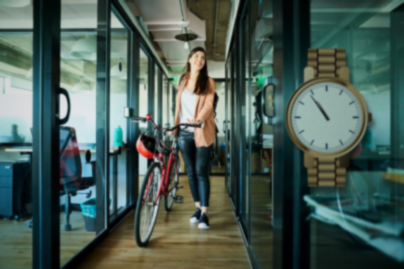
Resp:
**10:54**
